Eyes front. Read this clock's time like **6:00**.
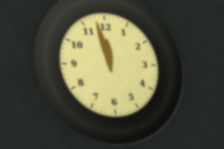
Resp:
**11:58**
